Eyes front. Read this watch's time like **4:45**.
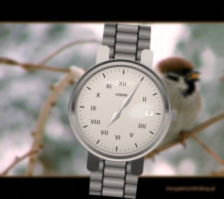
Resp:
**7:05**
